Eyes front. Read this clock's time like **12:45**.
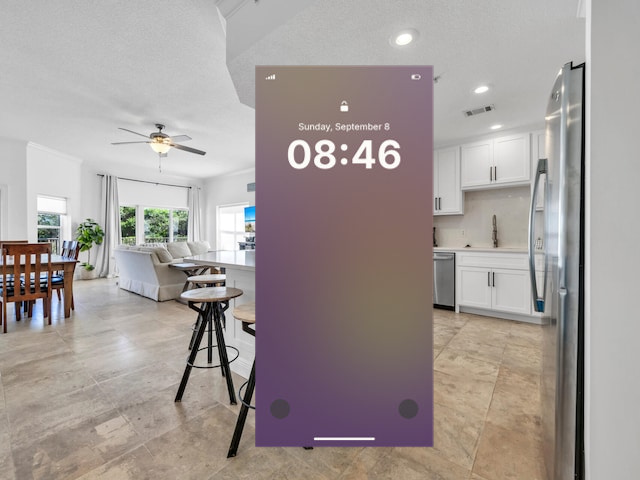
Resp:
**8:46**
